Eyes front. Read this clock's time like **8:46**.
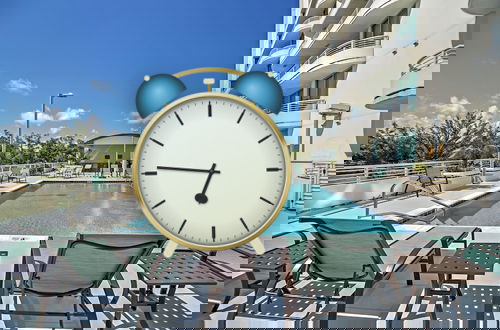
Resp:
**6:46**
